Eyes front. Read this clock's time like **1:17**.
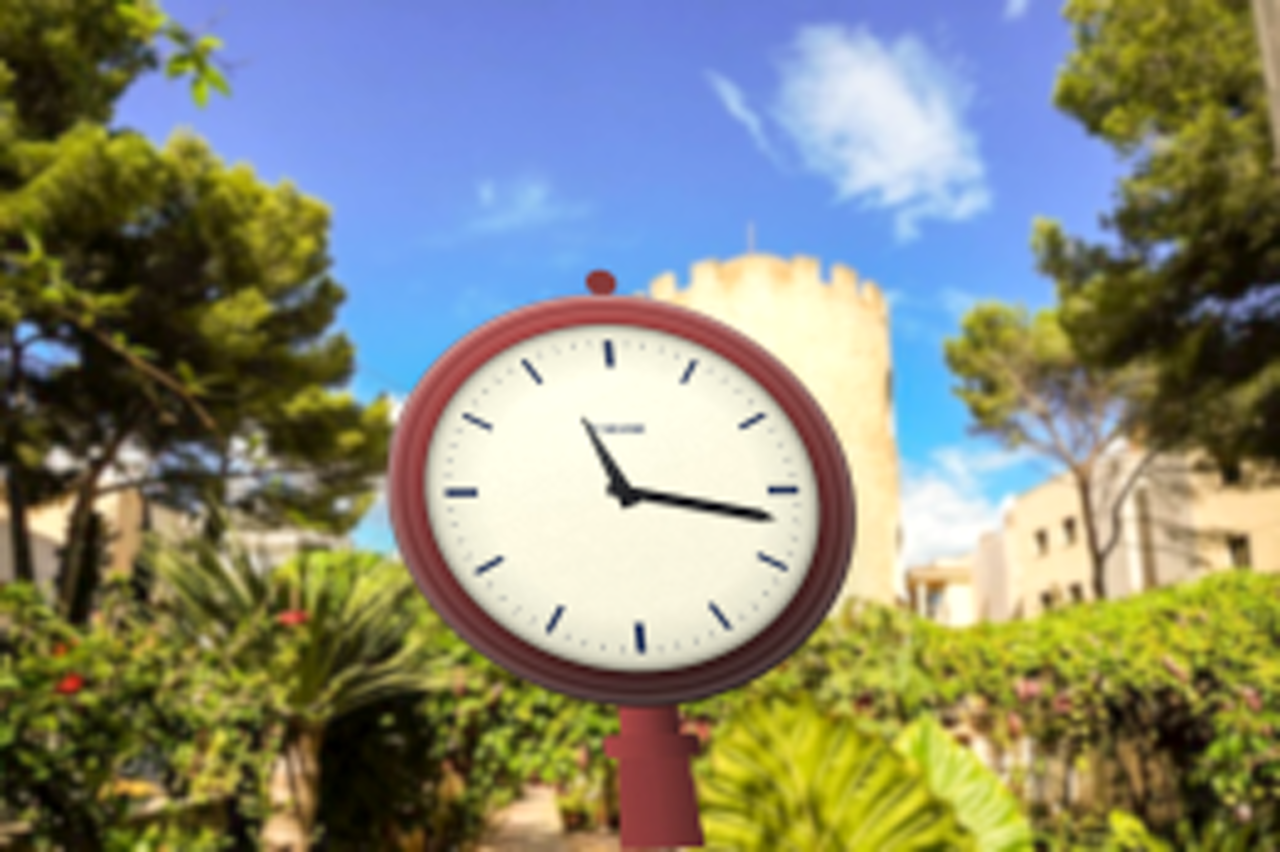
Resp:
**11:17**
